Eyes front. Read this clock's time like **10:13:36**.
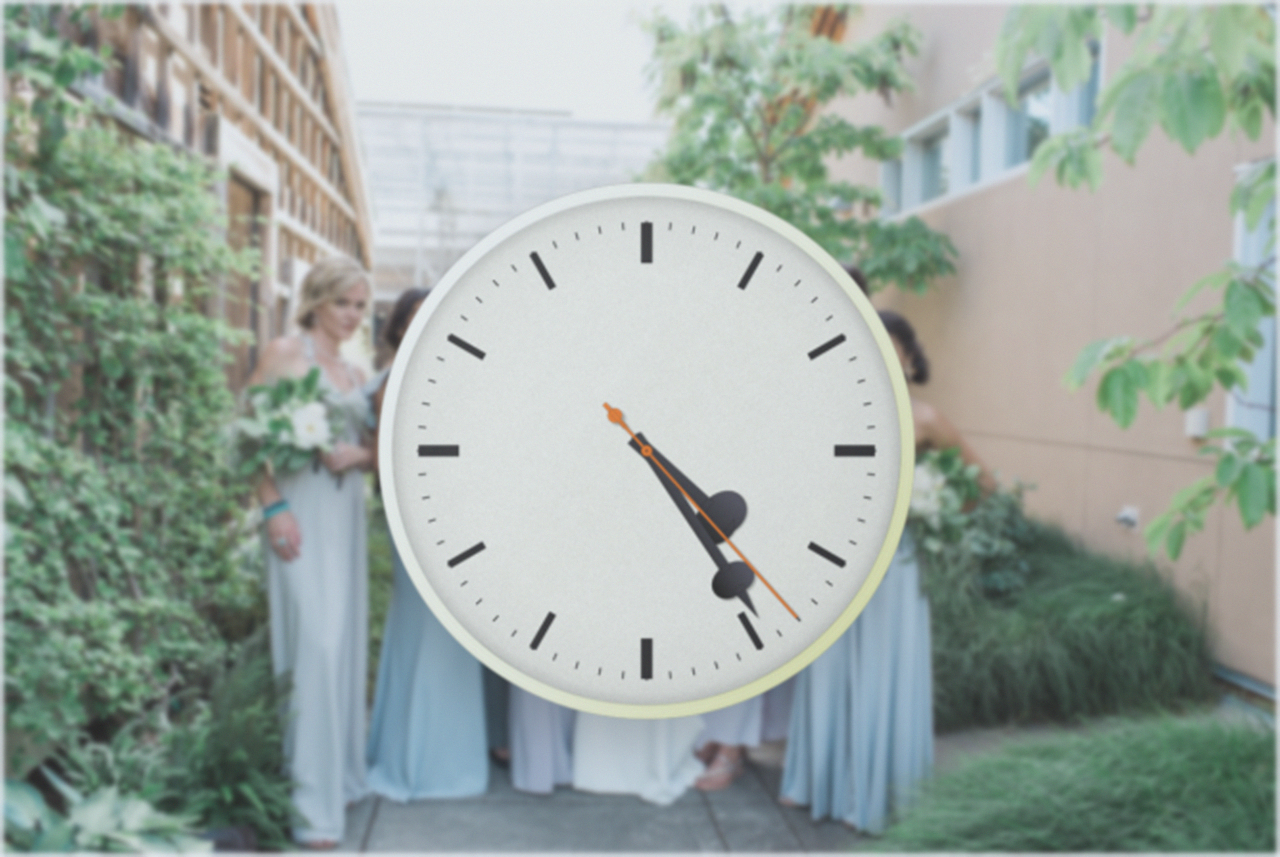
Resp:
**4:24:23**
